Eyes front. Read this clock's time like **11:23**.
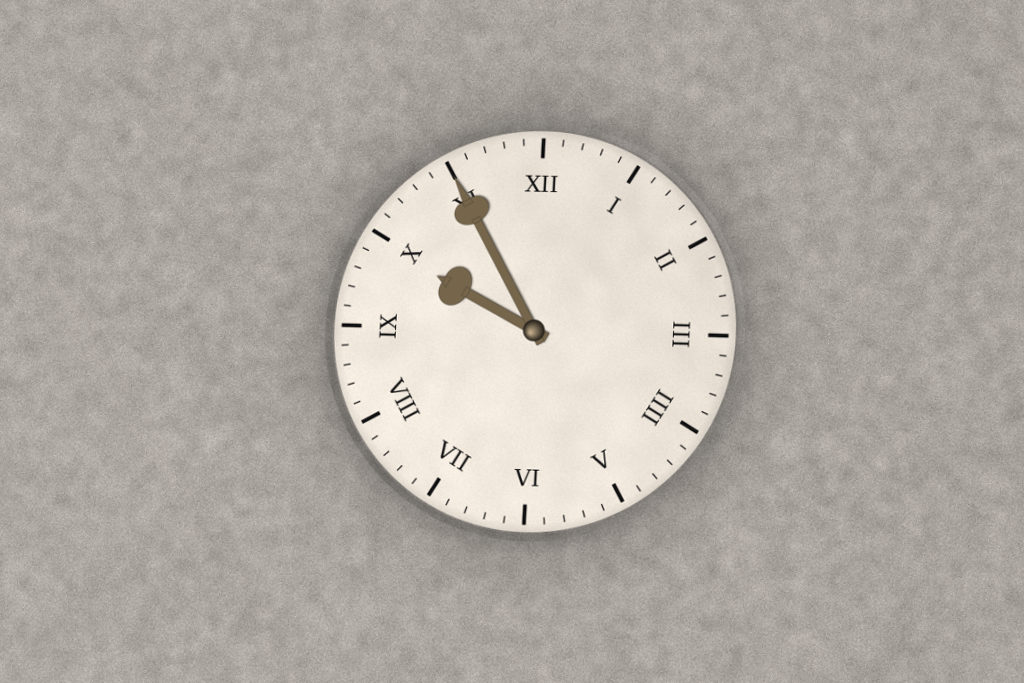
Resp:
**9:55**
